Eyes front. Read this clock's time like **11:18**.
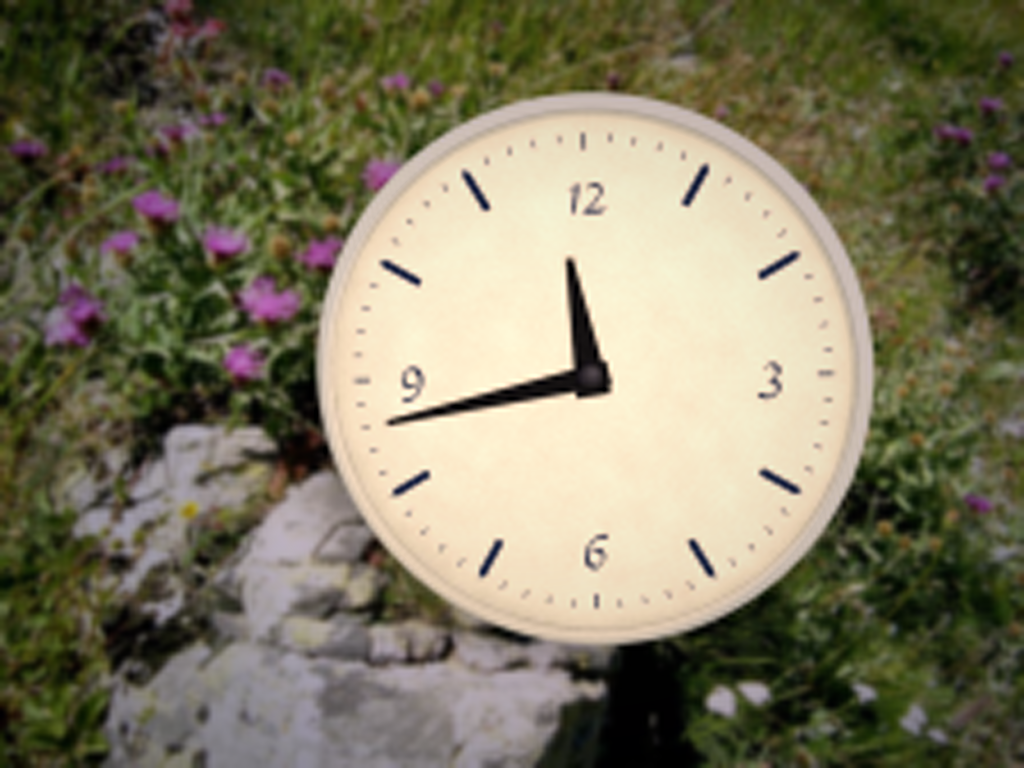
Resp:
**11:43**
